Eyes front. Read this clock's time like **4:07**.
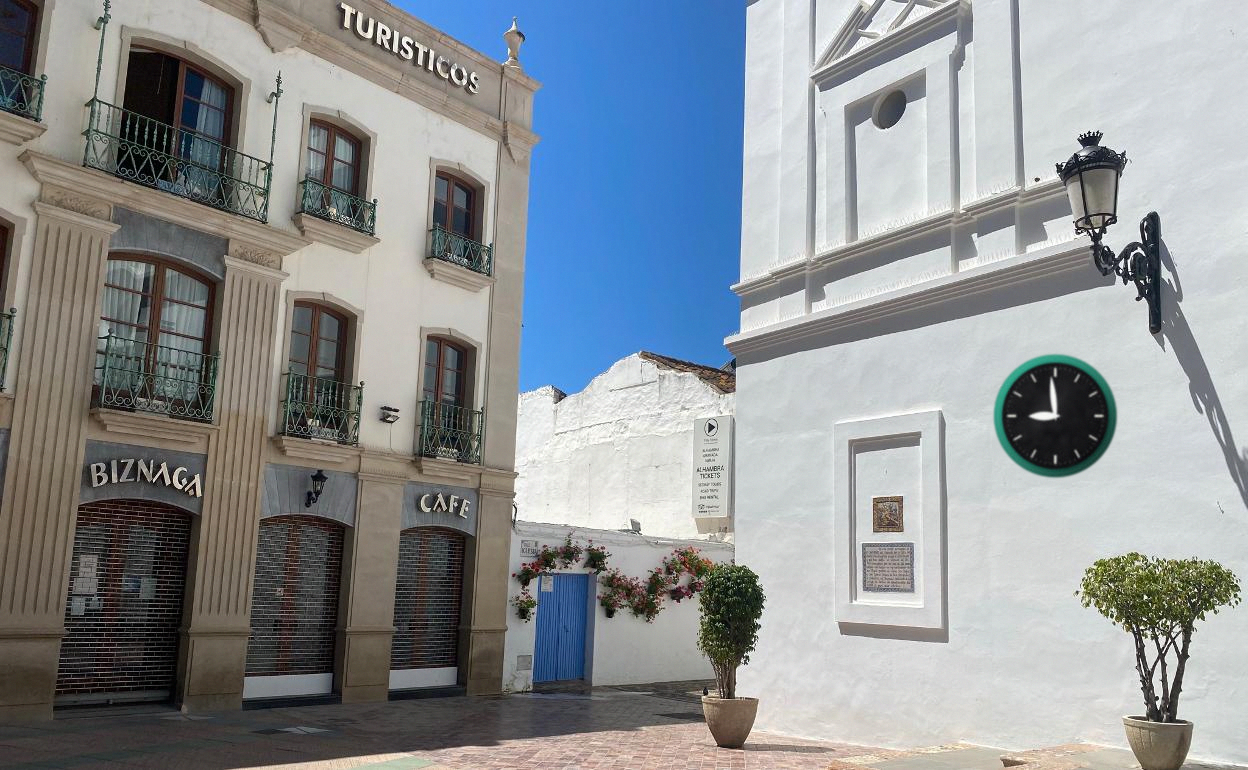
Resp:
**8:59**
